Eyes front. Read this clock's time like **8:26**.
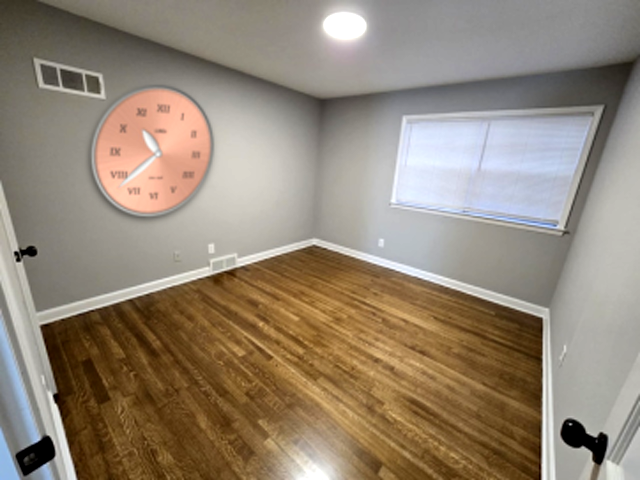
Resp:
**10:38**
